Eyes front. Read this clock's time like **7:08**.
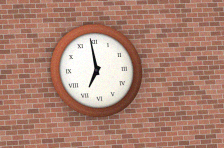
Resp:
**6:59**
